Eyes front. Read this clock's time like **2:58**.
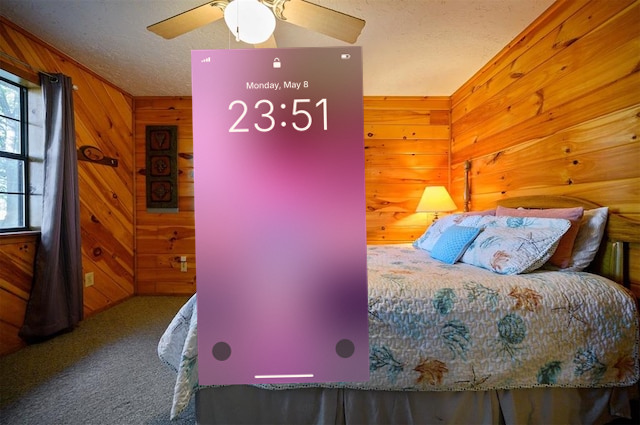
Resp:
**23:51**
